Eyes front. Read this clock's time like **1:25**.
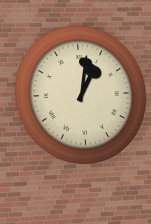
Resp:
**1:02**
